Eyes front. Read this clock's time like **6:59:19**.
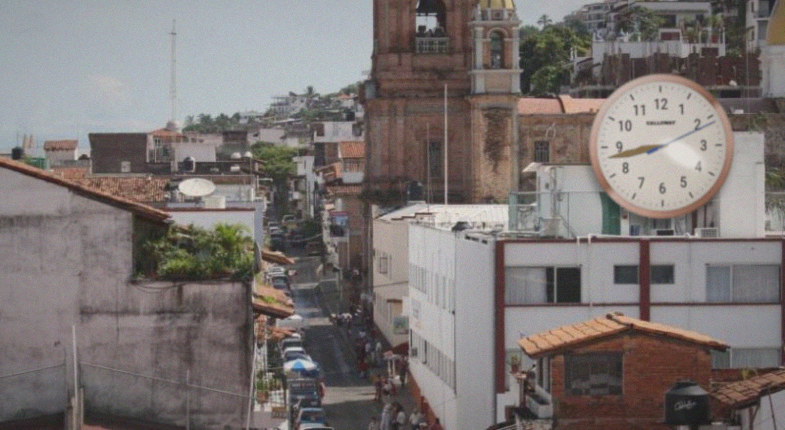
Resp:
**8:43:11**
